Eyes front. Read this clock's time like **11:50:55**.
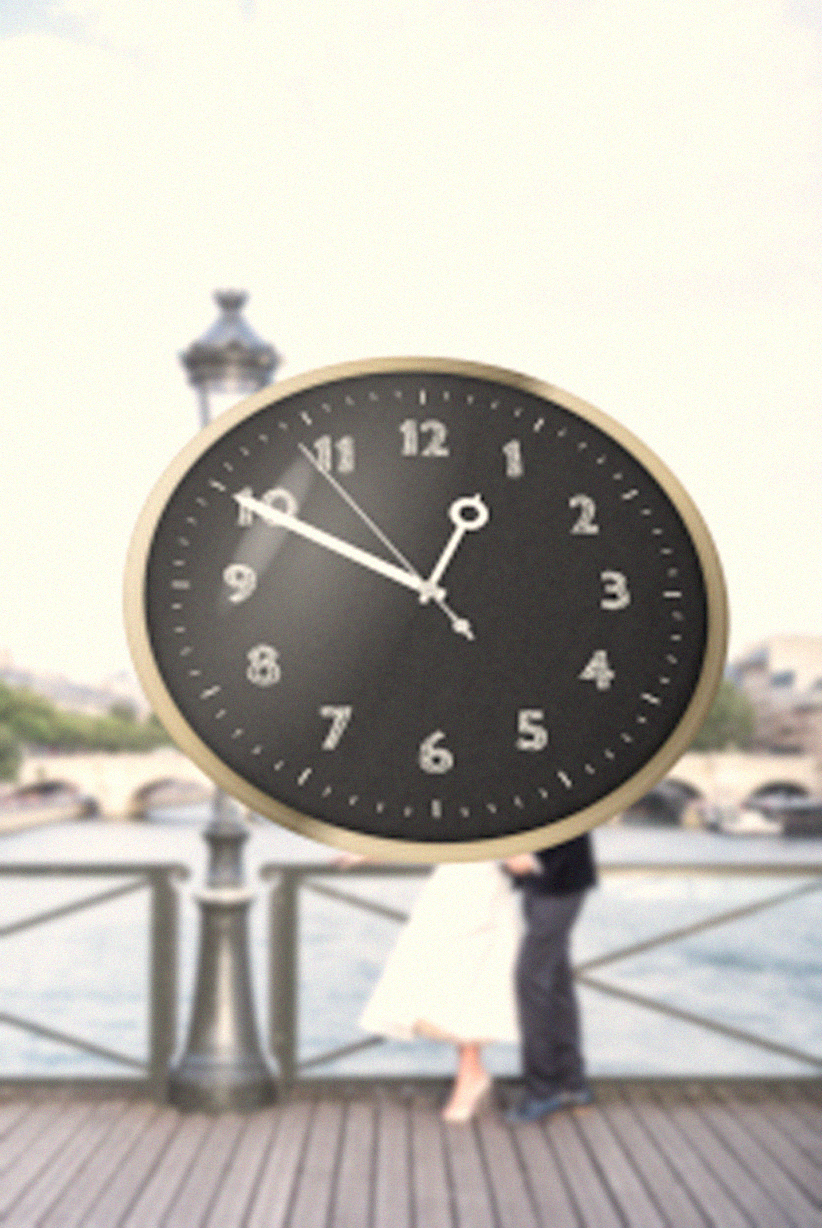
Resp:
**12:49:54**
